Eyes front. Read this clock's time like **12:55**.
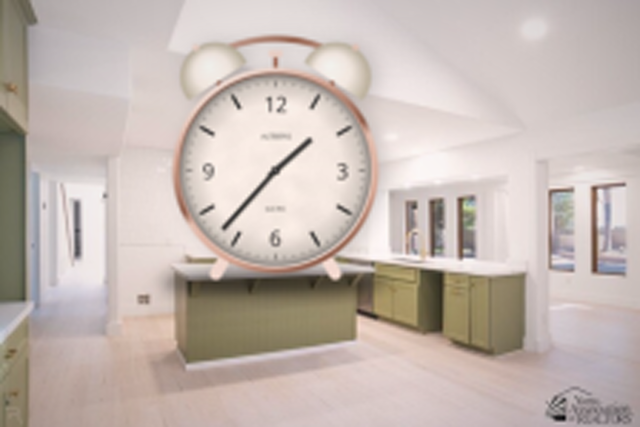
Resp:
**1:37**
